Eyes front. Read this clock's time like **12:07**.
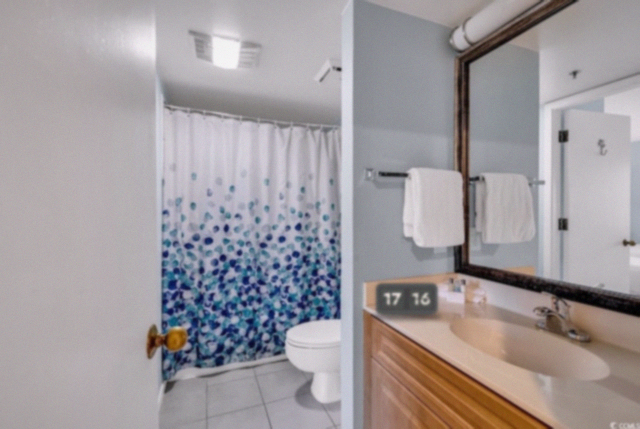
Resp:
**17:16**
